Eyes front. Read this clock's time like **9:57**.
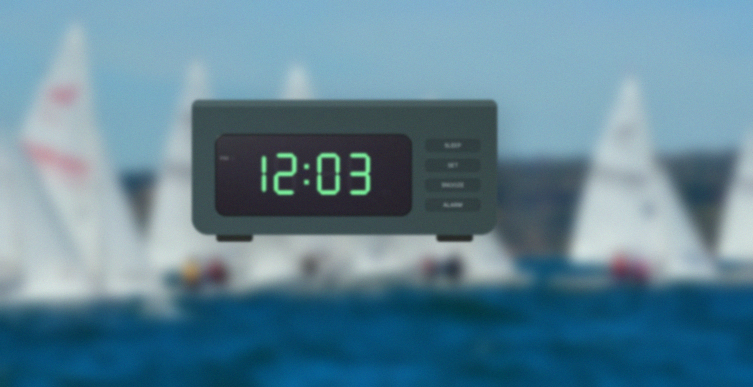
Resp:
**12:03**
